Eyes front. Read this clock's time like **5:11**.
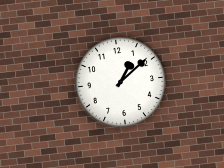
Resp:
**1:09**
